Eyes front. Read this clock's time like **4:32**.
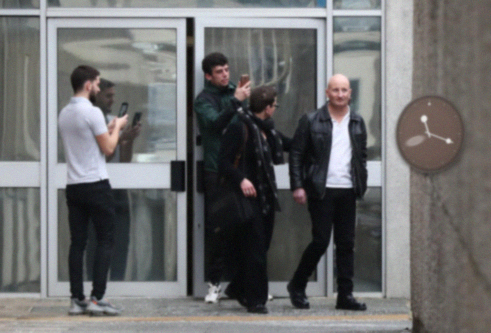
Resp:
**11:18**
